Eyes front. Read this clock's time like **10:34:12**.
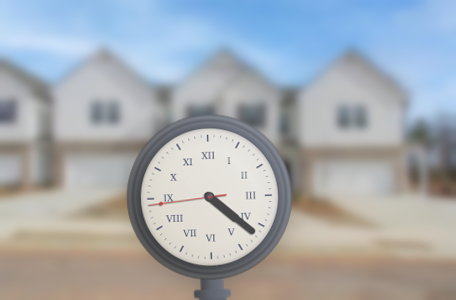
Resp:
**4:21:44**
